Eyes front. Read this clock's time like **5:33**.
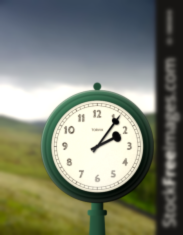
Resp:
**2:06**
